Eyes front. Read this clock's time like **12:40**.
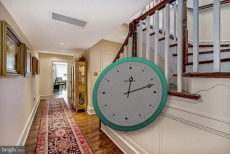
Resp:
**12:12**
